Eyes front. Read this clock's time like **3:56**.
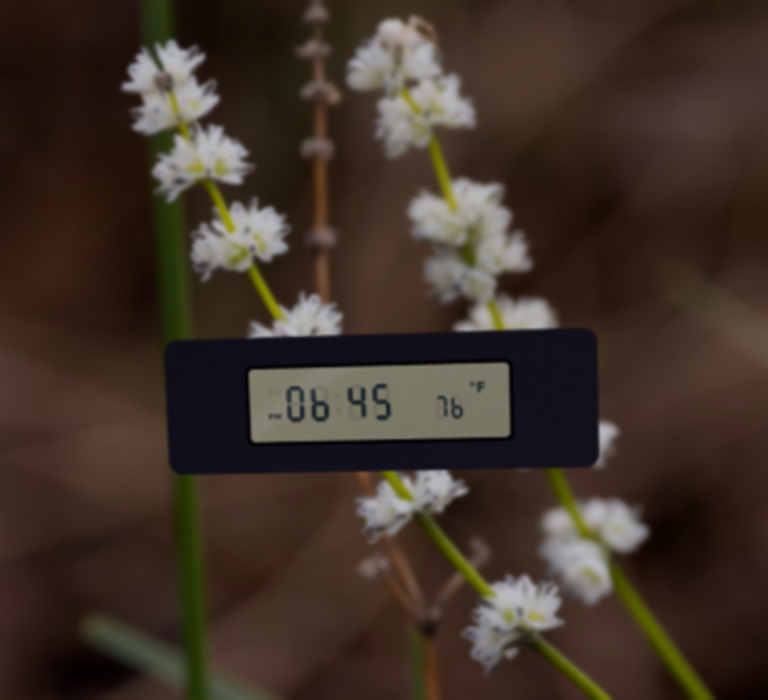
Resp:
**6:45**
